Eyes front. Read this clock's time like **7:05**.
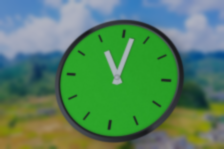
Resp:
**11:02**
